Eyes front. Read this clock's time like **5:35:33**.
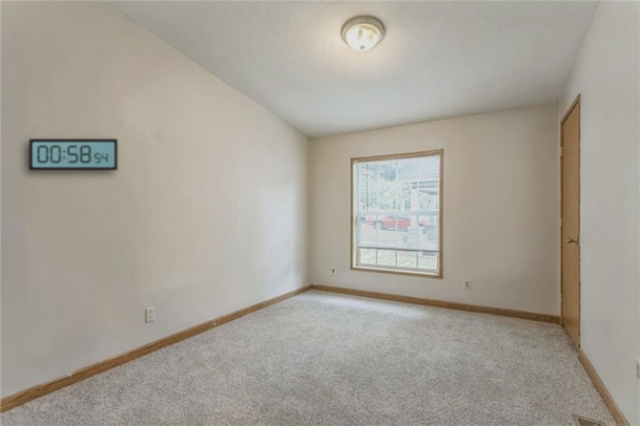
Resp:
**0:58:54**
